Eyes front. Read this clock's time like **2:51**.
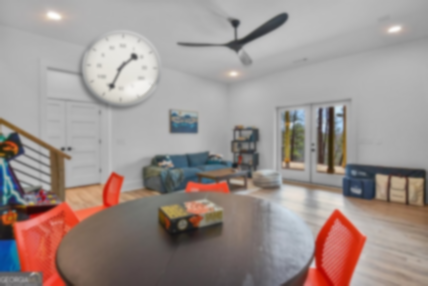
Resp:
**1:34**
